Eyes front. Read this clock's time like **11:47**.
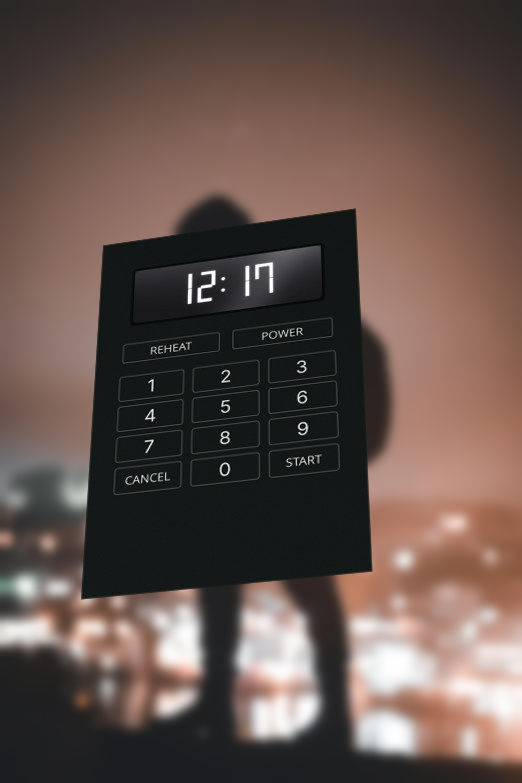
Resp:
**12:17**
